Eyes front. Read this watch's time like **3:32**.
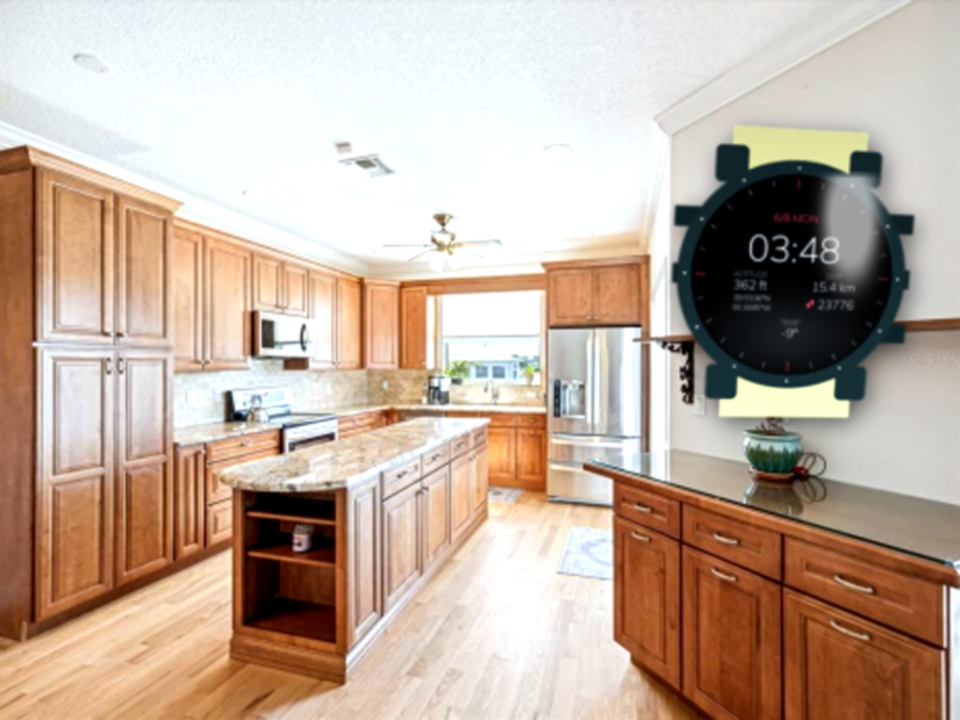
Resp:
**3:48**
